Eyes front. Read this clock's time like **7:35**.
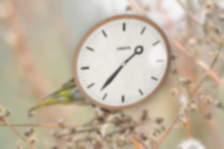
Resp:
**1:37**
